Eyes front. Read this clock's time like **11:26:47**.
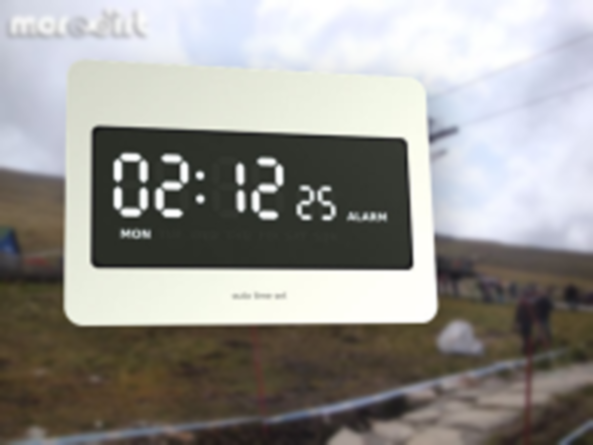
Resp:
**2:12:25**
